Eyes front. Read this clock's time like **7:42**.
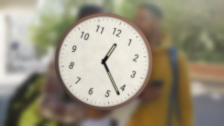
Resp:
**12:22**
